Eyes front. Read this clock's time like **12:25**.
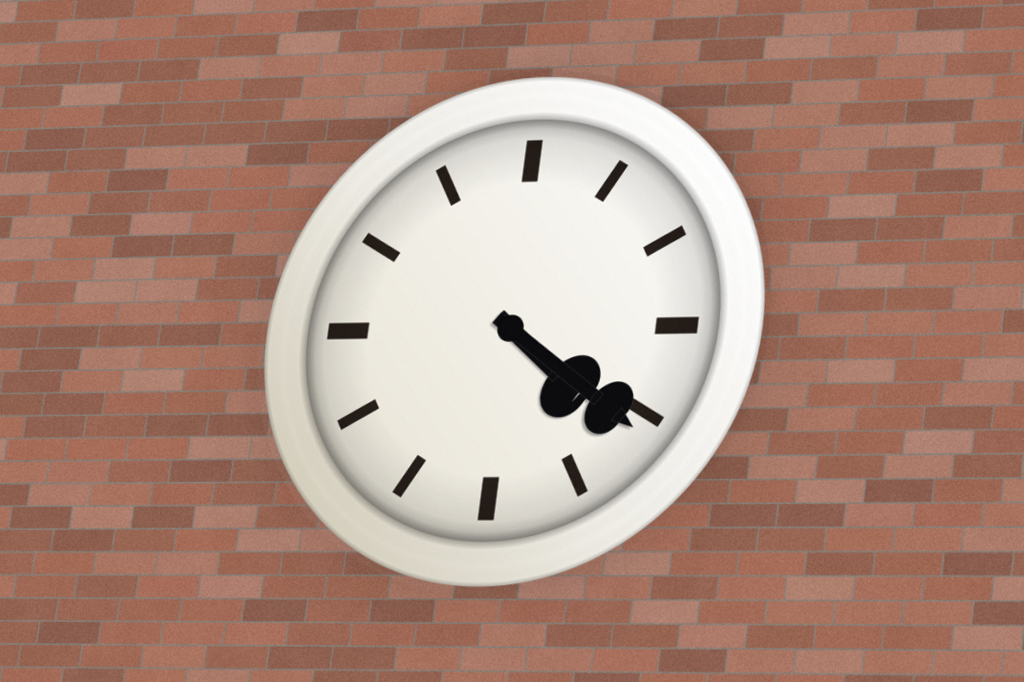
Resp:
**4:21**
